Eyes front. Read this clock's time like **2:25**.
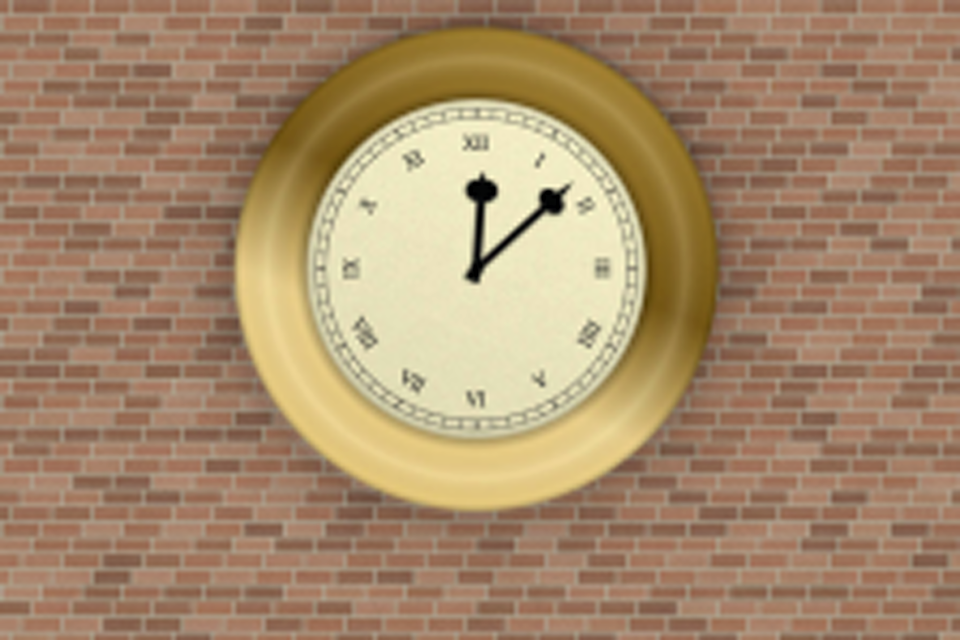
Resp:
**12:08**
